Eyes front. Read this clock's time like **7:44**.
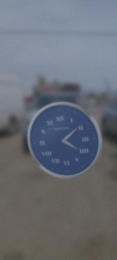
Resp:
**4:09**
